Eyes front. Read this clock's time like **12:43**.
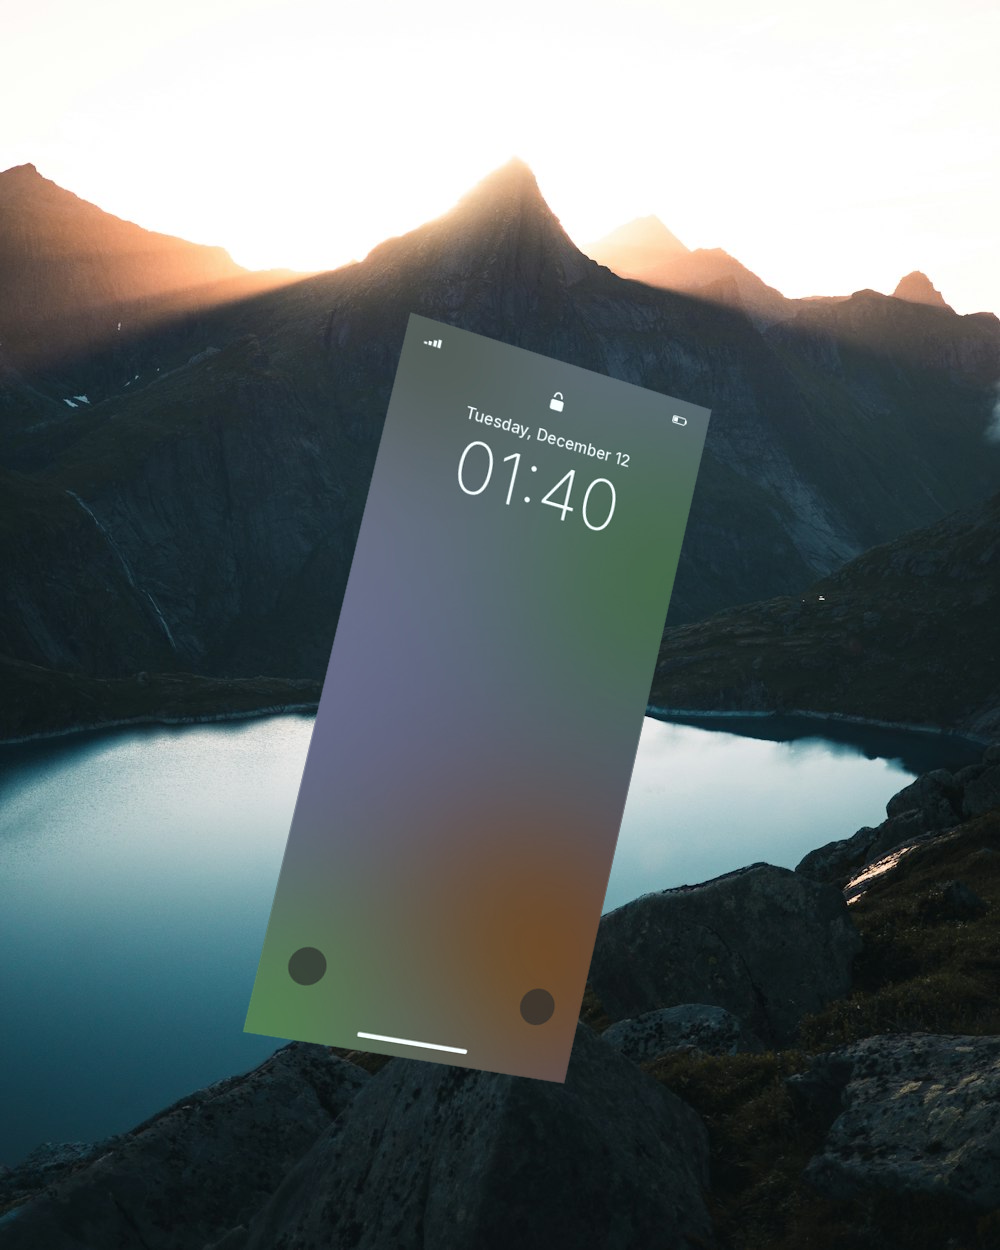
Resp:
**1:40**
